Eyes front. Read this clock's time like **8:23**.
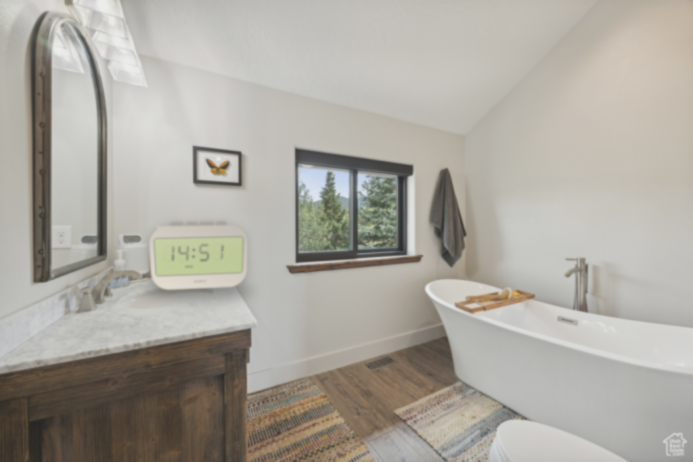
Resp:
**14:51**
